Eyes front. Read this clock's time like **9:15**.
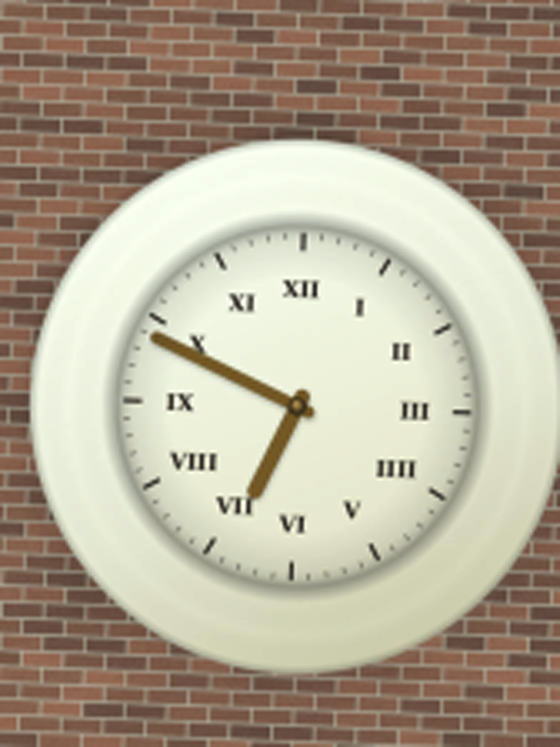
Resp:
**6:49**
